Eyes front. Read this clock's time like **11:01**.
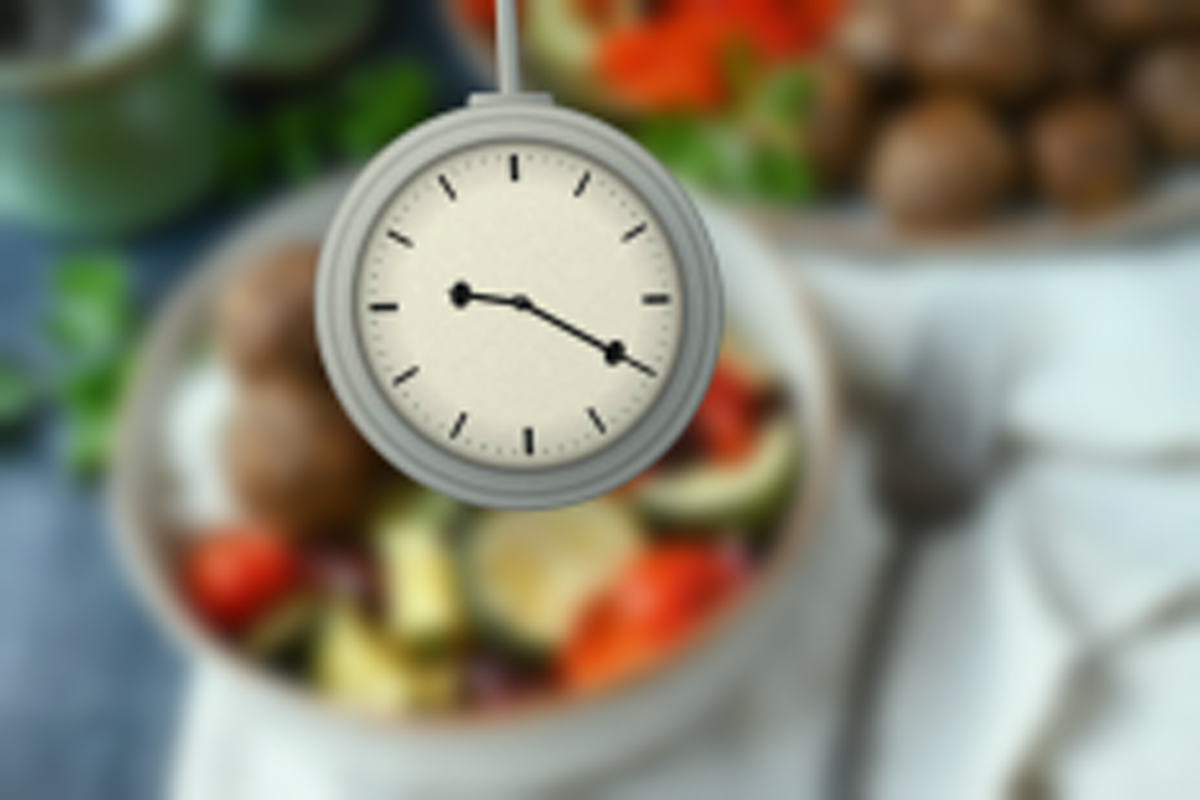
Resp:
**9:20**
